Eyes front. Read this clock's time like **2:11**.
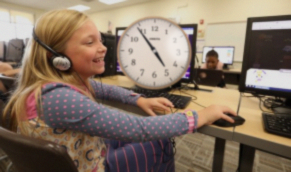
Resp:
**4:54**
